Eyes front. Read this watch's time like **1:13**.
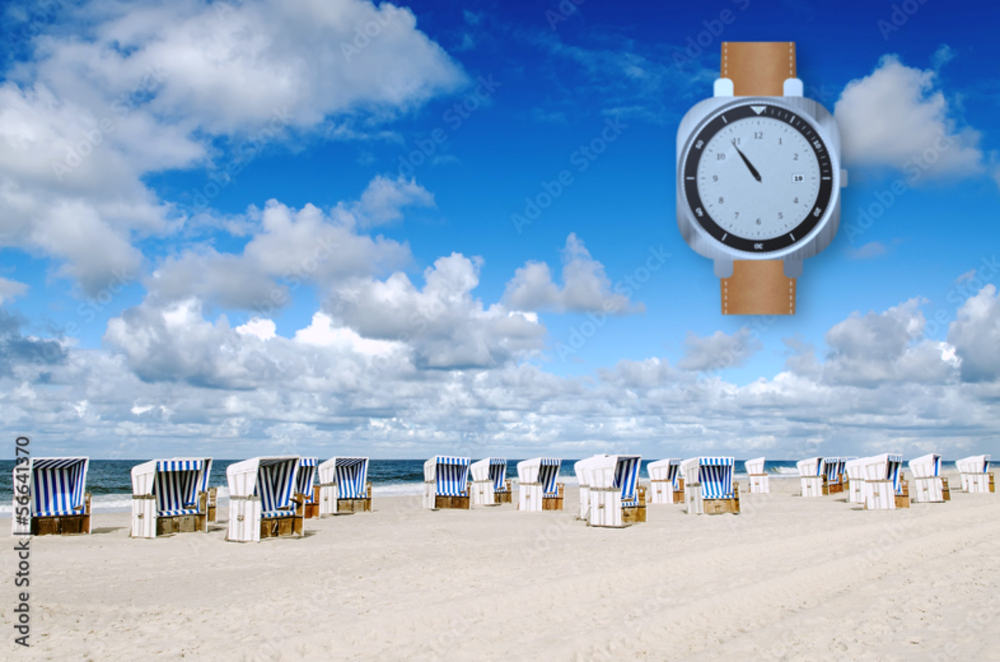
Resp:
**10:54**
